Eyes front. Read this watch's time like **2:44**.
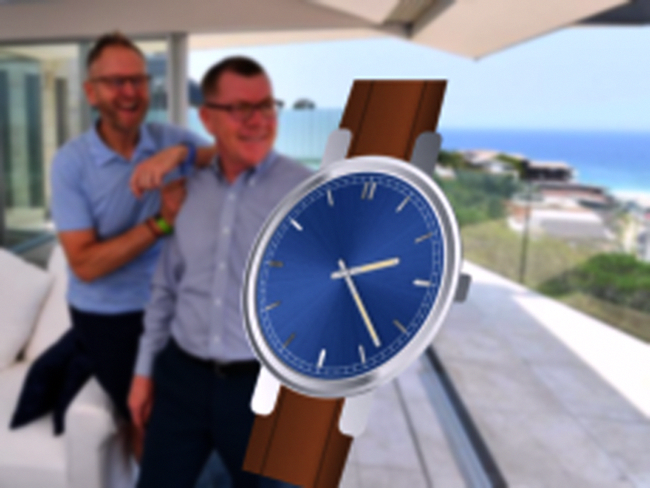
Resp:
**2:23**
